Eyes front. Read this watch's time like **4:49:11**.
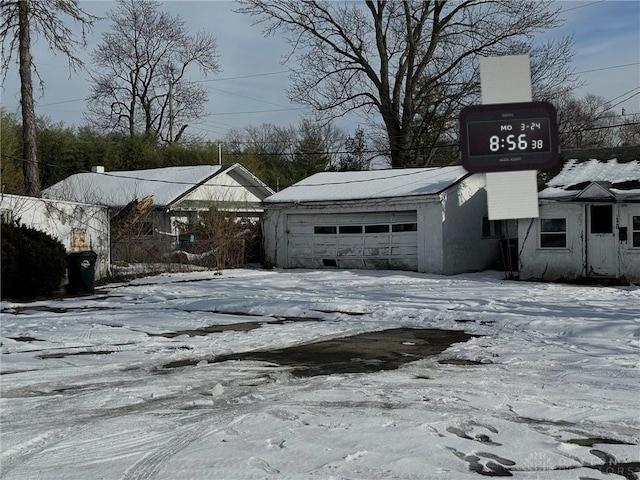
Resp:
**8:56:38**
